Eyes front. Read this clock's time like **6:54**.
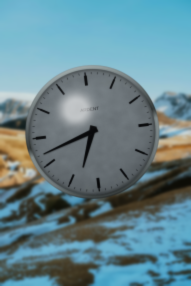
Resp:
**6:42**
